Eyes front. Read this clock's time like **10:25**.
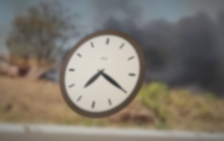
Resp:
**7:20**
